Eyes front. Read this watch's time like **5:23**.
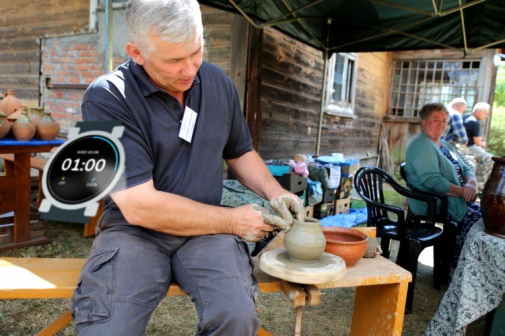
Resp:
**1:00**
